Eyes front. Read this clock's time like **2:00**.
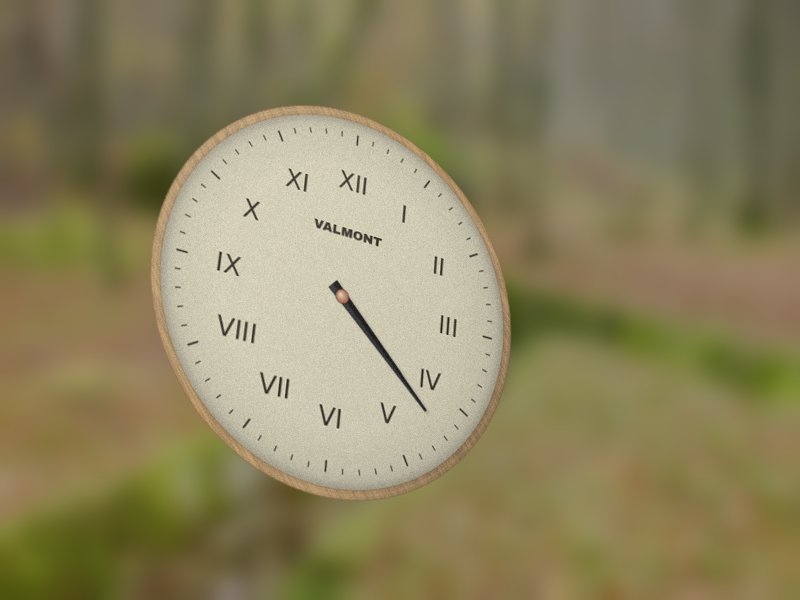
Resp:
**4:22**
